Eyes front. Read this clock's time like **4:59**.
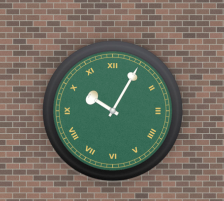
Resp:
**10:05**
